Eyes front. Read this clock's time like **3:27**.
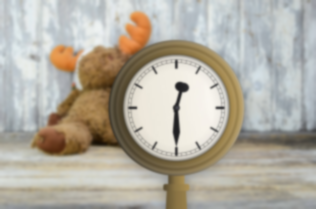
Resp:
**12:30**
